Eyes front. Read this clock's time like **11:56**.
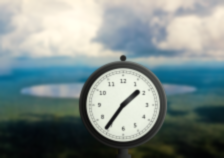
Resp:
**1:36**
